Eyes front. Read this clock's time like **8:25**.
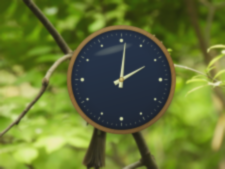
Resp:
**2:01**
